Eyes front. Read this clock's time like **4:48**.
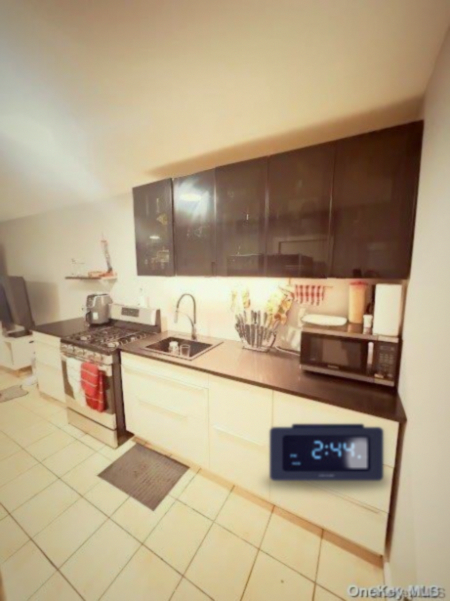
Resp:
**2:44**
